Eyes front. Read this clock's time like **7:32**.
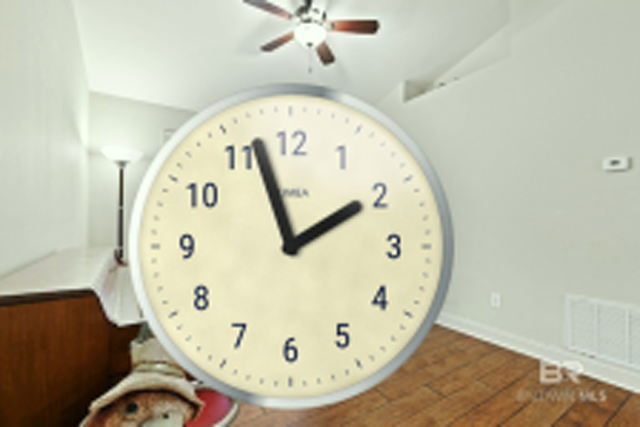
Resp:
**1:57**
